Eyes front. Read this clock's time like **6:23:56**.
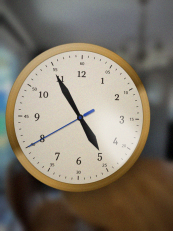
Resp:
**4:54:40**
